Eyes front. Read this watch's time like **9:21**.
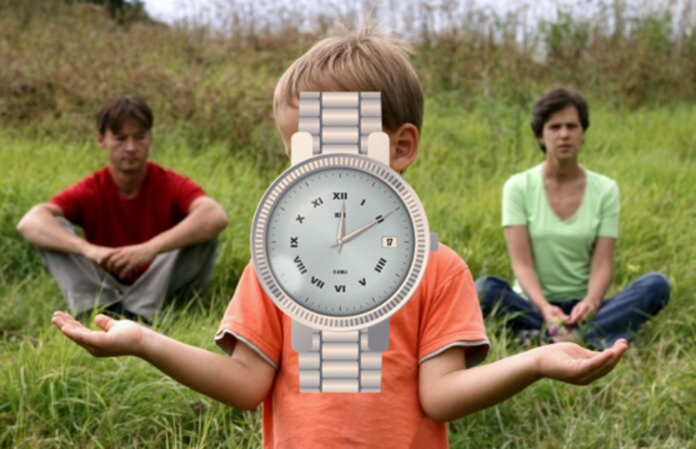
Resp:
**12:10**
